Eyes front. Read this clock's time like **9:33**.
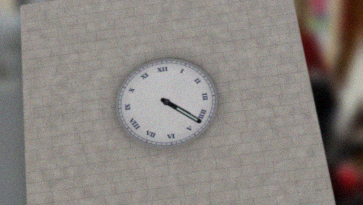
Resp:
**4:22**
